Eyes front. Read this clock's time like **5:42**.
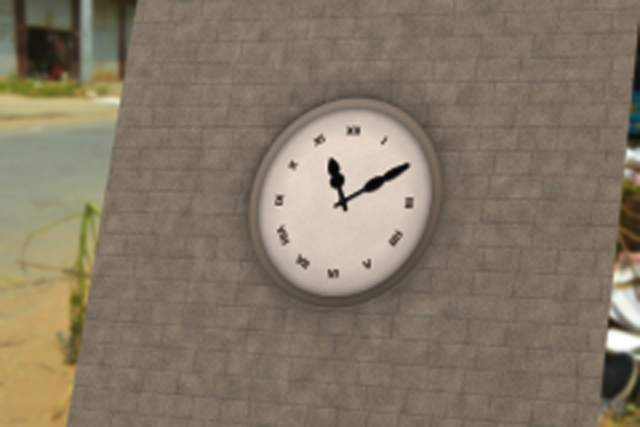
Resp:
**11:10**
